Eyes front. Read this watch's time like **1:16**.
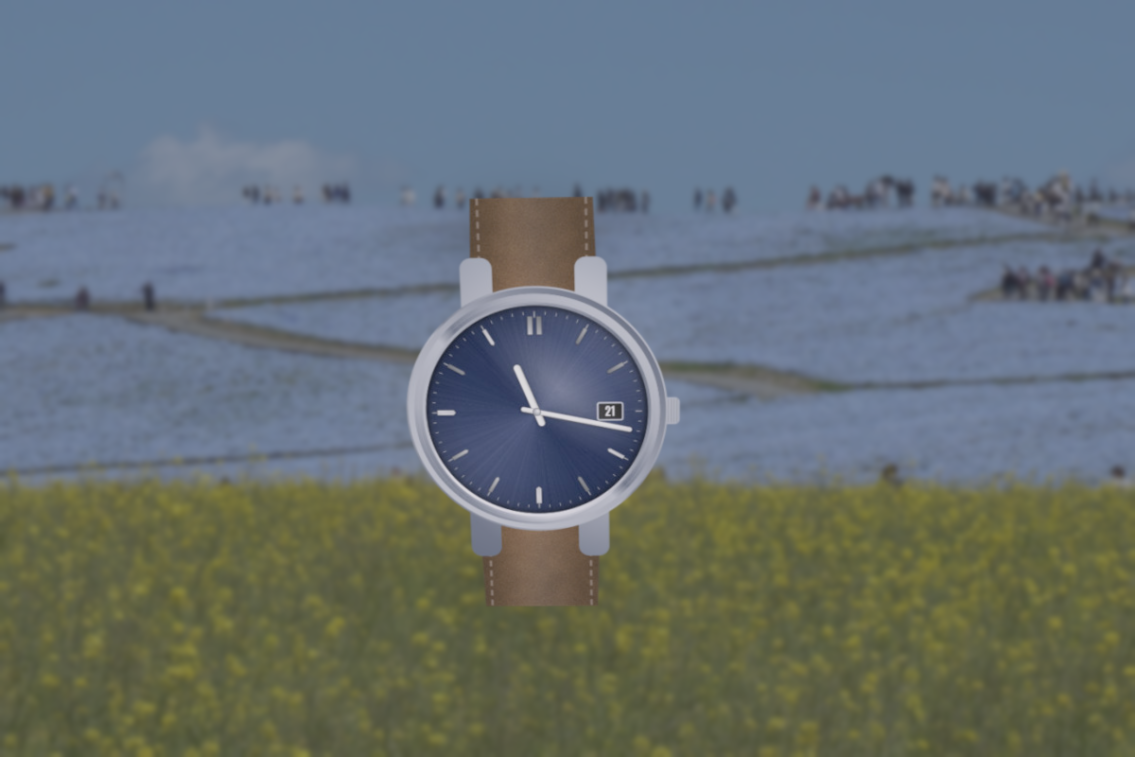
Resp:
**11:17**
